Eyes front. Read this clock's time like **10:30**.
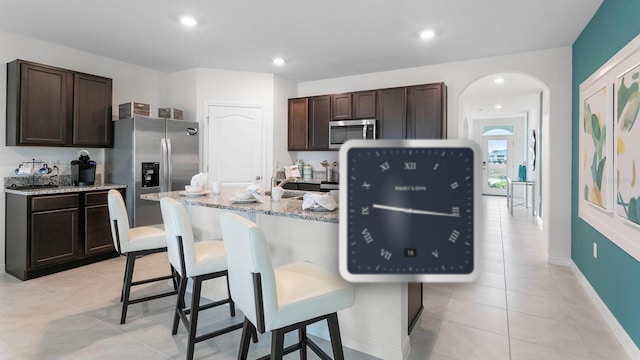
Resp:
**9:16**
